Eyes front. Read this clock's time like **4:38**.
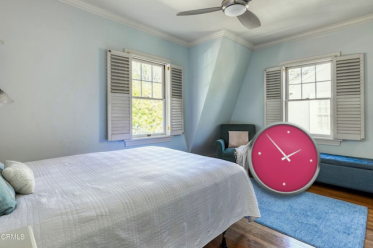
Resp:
**1:52**
